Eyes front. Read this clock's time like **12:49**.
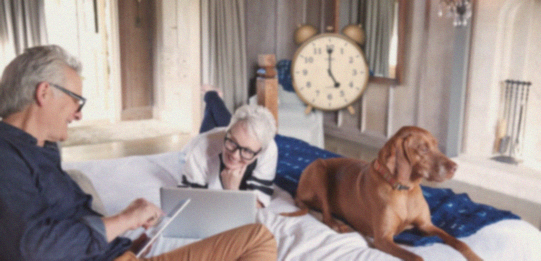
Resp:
**5:00**
